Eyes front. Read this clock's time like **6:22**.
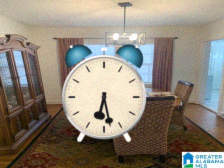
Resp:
**6:28**
